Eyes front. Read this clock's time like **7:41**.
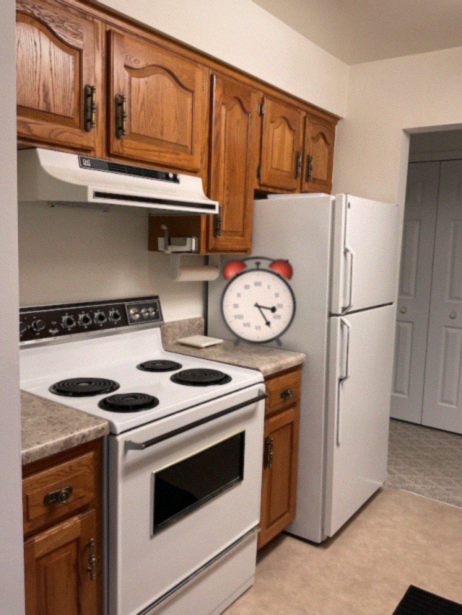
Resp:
**3:25**
